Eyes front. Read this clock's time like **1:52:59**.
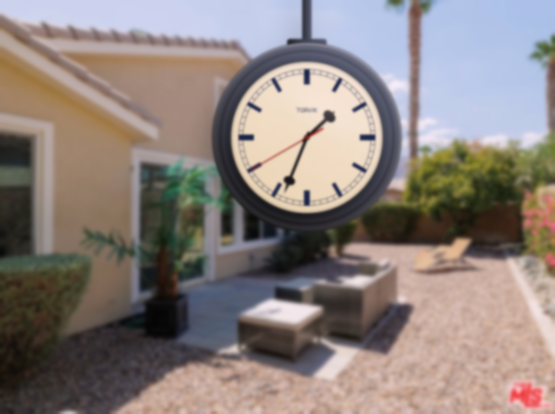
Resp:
**1:33:40**
